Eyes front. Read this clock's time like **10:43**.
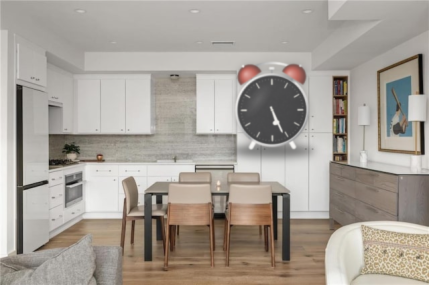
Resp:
**5:26**
